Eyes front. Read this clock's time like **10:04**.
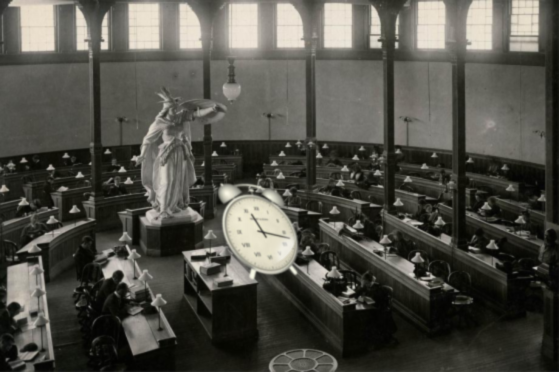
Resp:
**11:17**
